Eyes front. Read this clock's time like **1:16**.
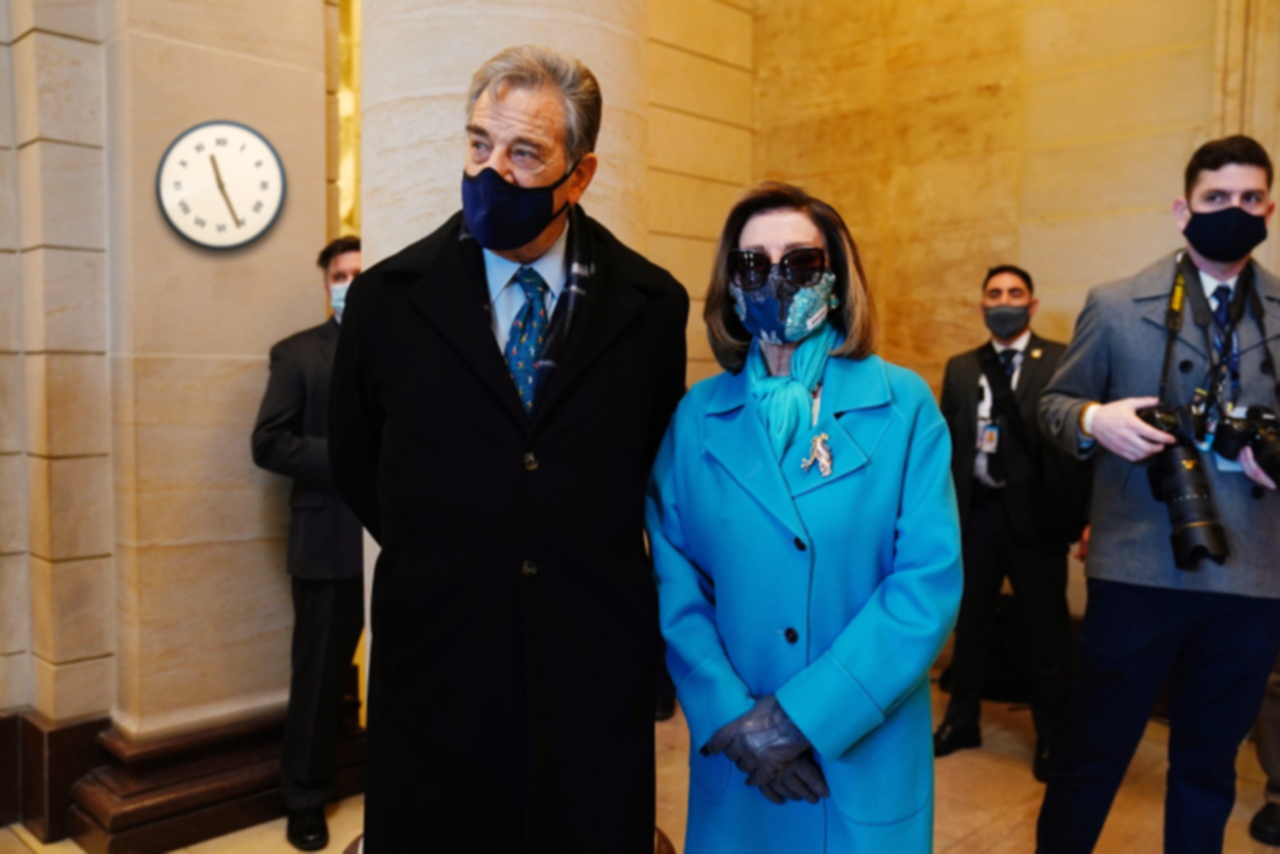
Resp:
**11:26**
